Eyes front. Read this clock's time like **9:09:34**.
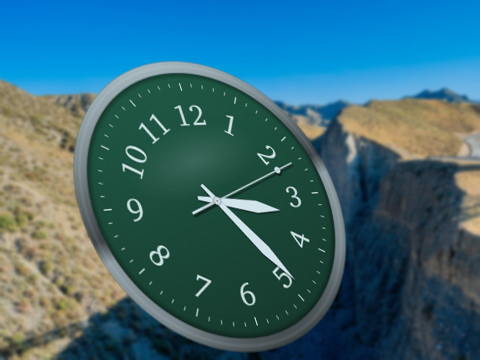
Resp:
**3:24:12**
